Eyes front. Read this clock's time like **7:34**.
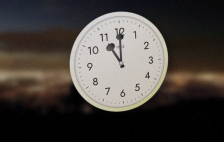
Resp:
**11:00**
